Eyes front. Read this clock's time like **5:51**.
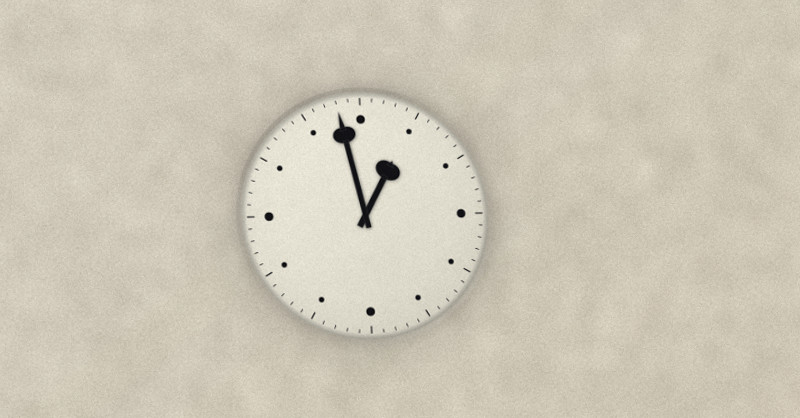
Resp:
**12:58**
